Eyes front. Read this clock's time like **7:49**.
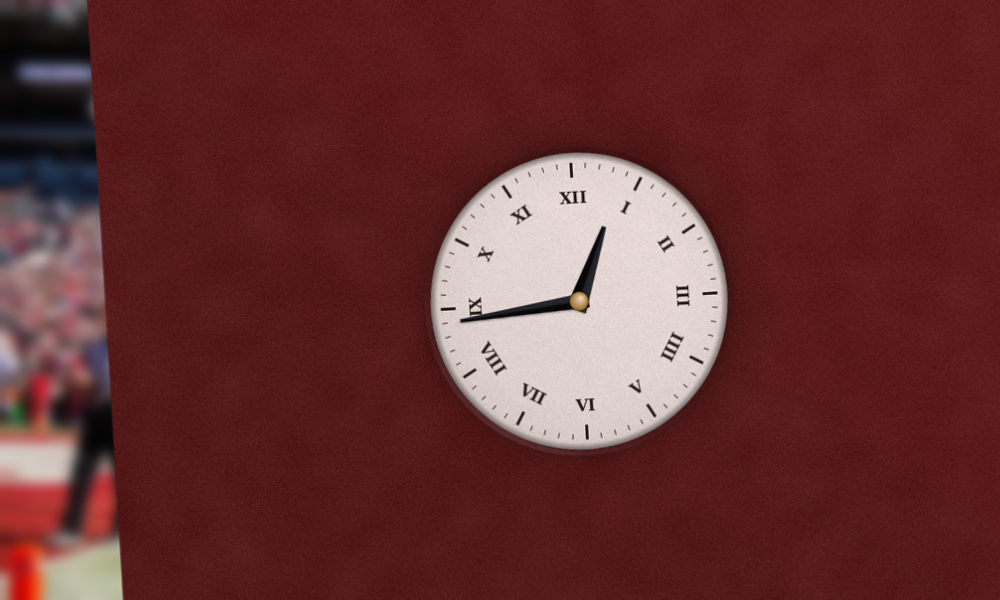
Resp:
**12:44**
